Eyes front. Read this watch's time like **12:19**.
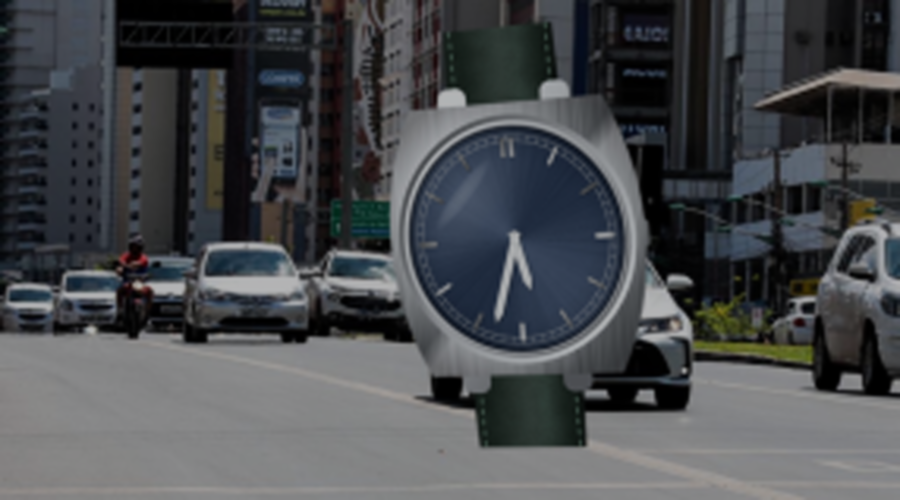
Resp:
**5:33**
